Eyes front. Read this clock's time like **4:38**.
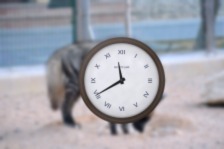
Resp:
**11:40**
